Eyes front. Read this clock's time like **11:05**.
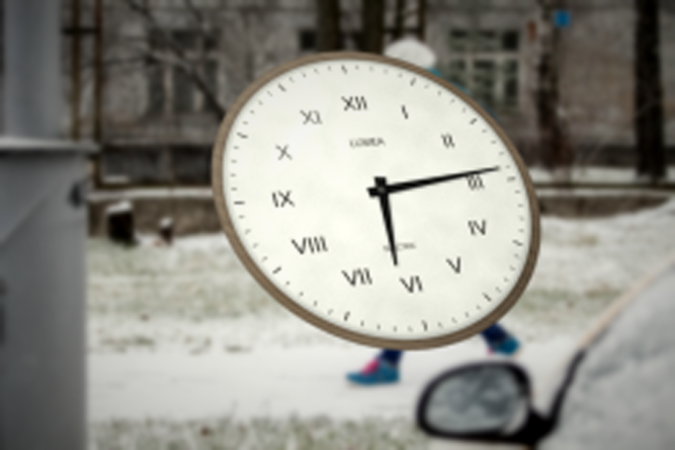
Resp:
**6:14**
